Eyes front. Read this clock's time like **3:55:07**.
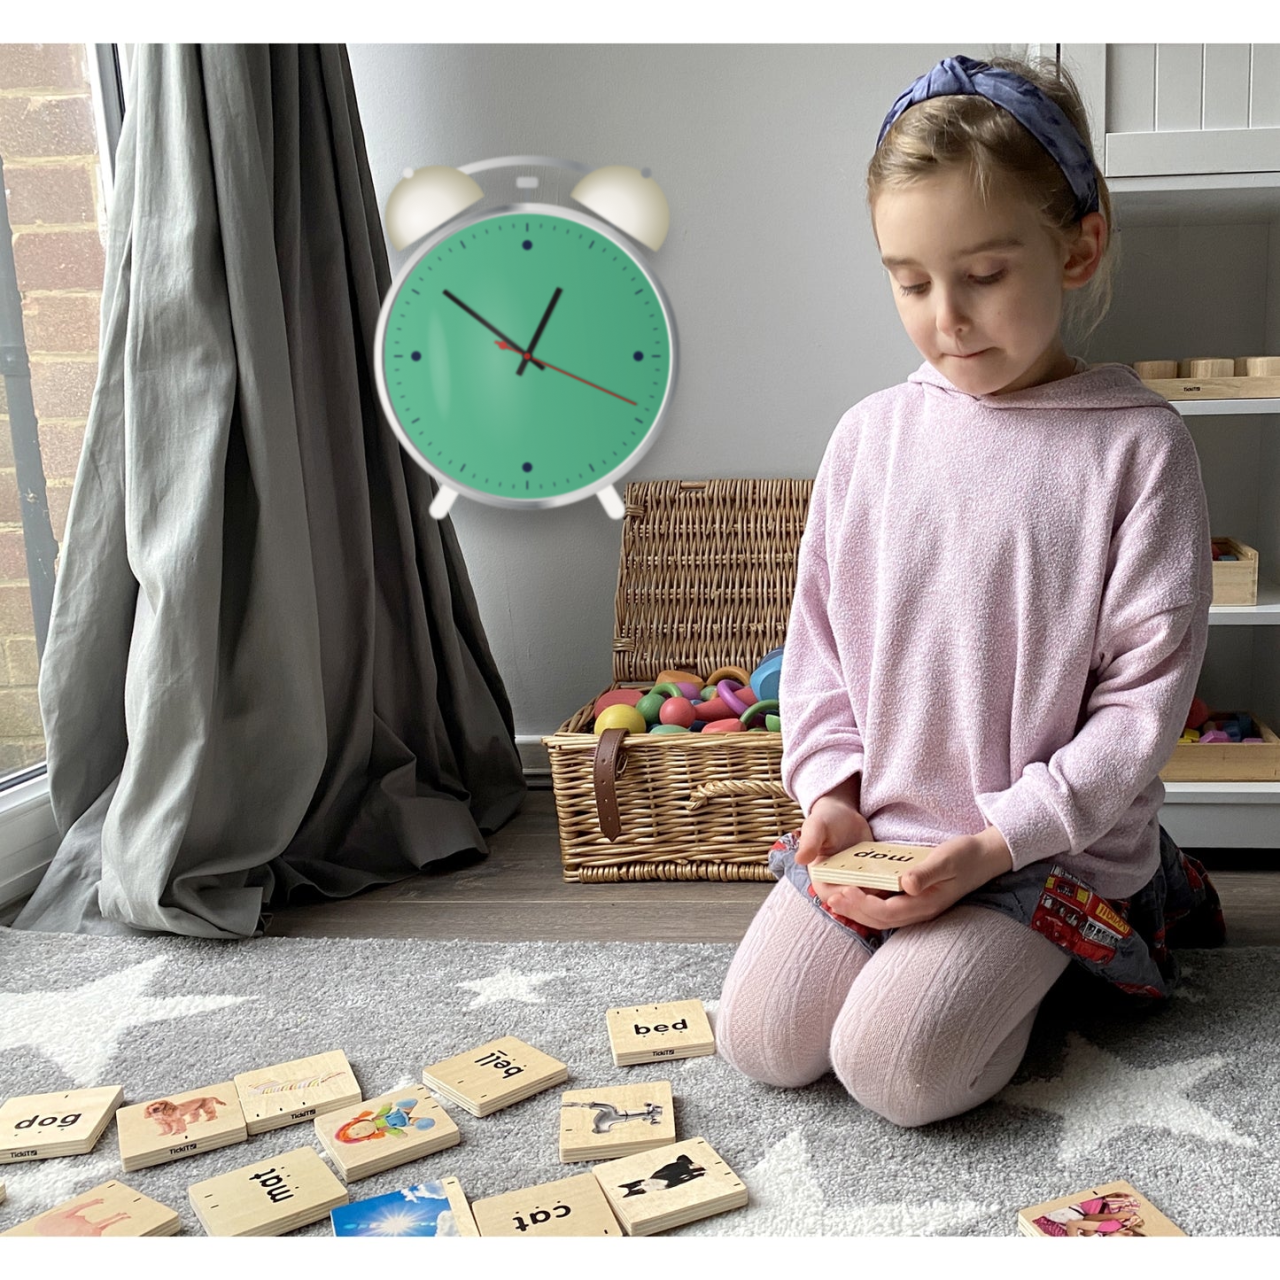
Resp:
**12:51:19**
